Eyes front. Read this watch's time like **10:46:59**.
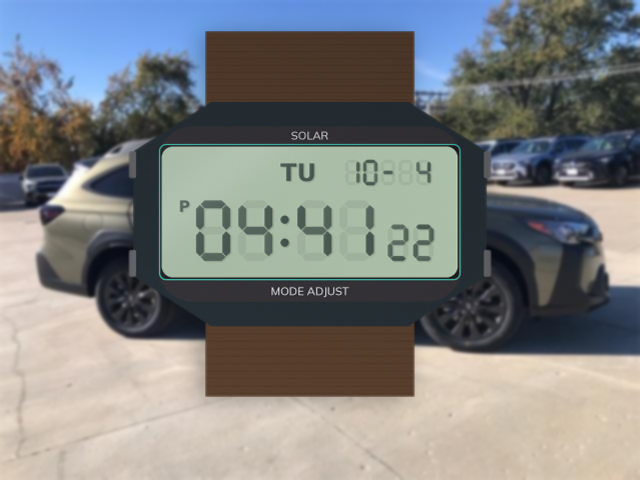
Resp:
**4:41:22**
